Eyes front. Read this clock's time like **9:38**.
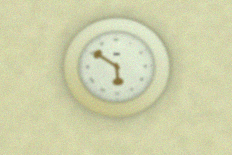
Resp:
**5:51**
